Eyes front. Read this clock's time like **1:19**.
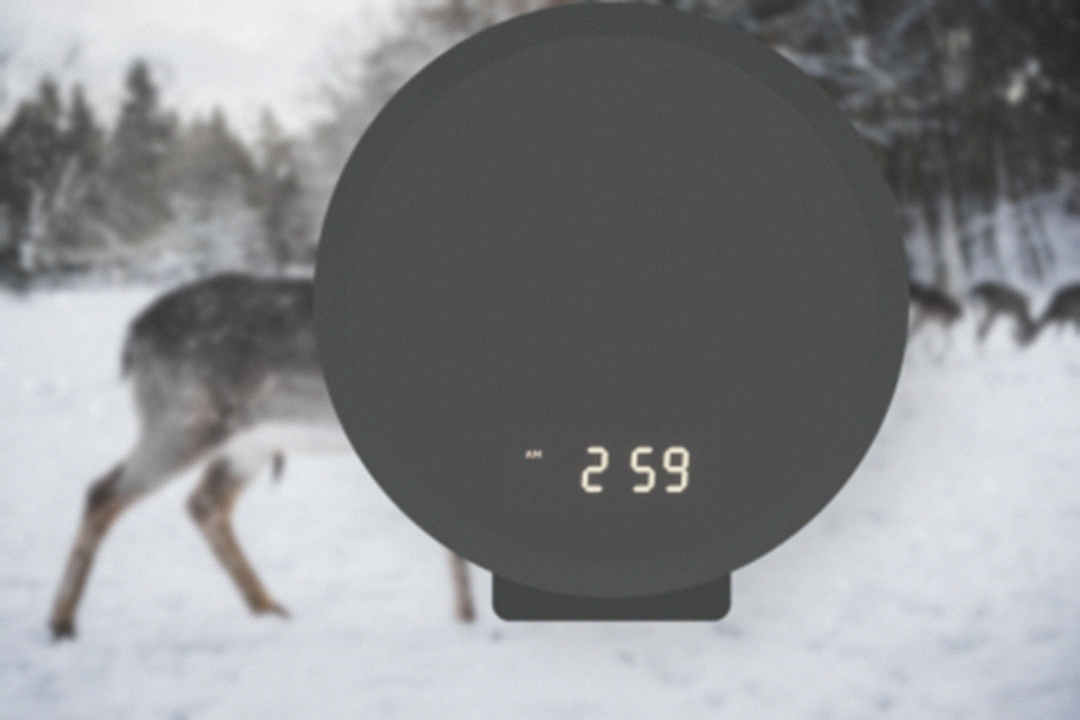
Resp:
**2:59**
